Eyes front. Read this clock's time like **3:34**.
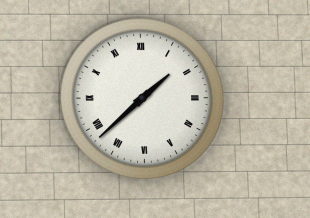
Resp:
**1:38**
